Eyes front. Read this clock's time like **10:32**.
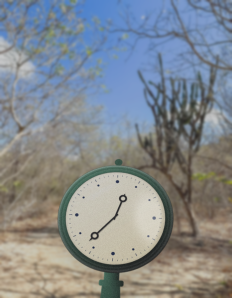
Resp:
**12:37**
